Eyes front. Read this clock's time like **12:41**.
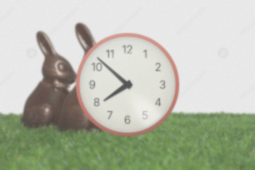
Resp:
**7:52**
